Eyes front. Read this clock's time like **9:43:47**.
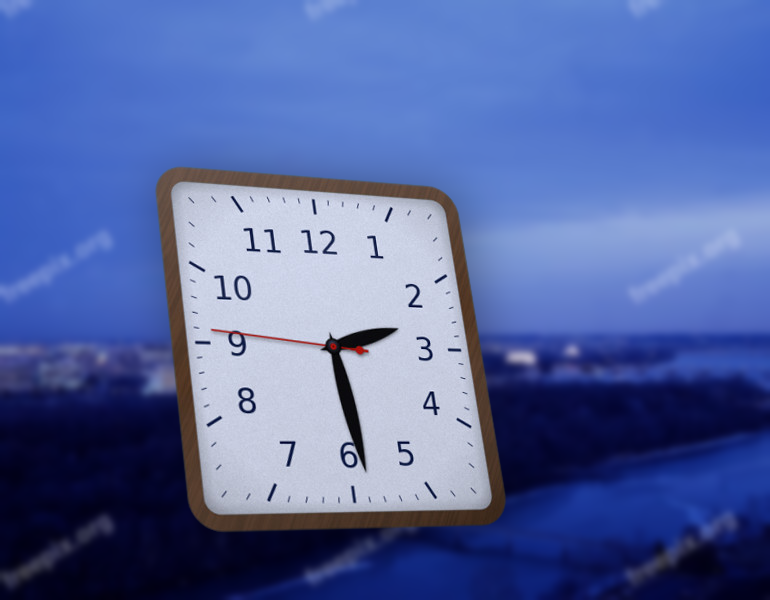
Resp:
**2:28:46**
